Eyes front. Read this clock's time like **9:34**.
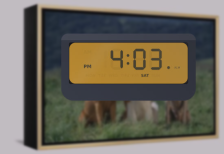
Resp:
**4:03**
